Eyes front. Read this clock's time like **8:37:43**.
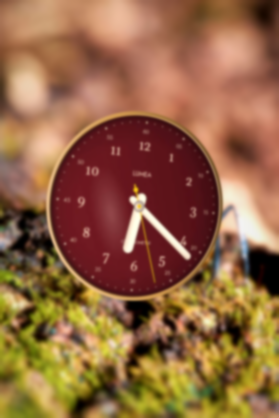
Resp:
**6:21:27**
